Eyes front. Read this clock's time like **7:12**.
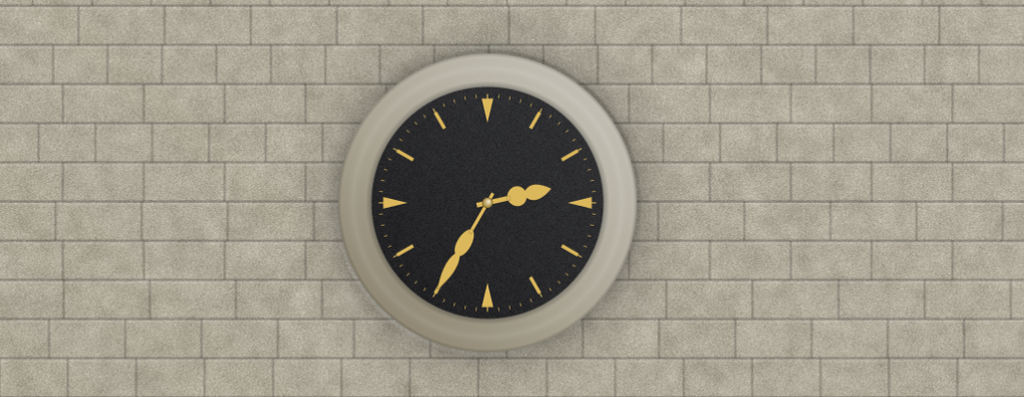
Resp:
**2:35**
